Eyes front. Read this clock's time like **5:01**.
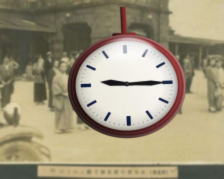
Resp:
**9:15**
